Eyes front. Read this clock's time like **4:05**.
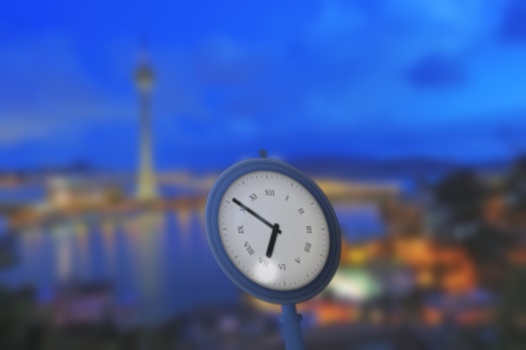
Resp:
**6:51**
